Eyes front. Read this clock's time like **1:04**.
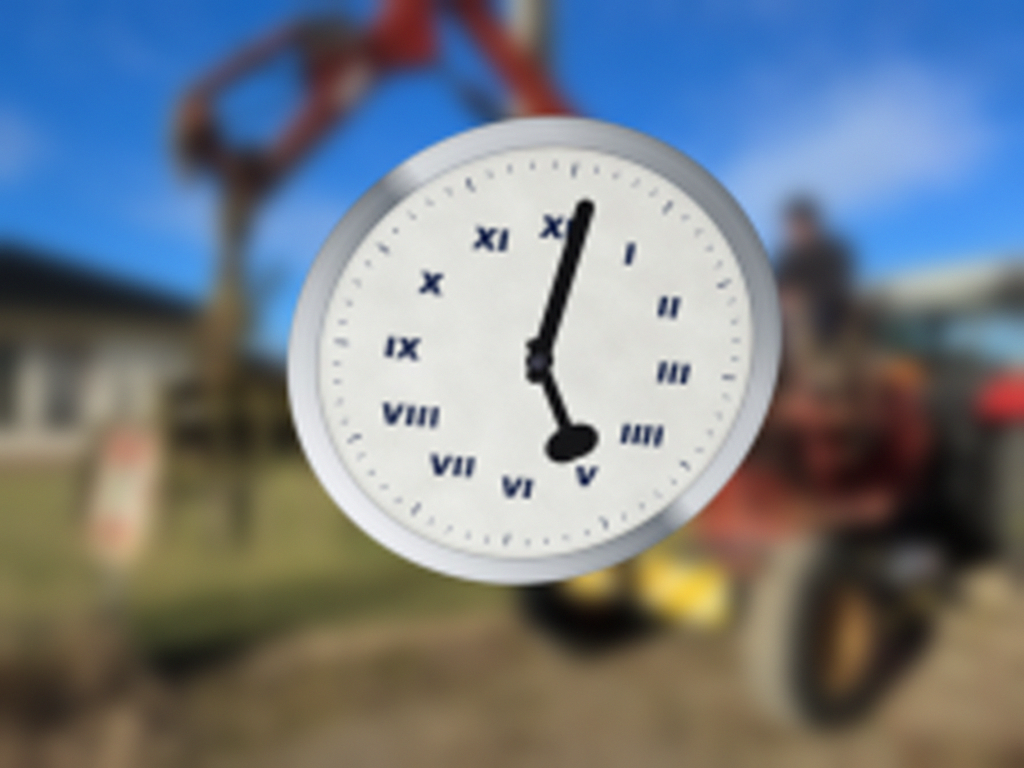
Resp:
**5:01**
